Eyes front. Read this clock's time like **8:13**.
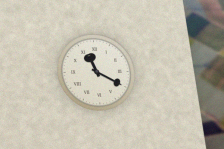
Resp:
**11:20**
